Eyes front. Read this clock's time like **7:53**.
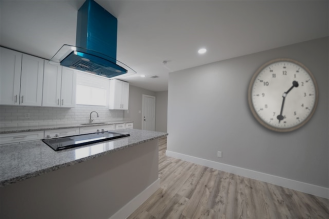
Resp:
**1:32**
